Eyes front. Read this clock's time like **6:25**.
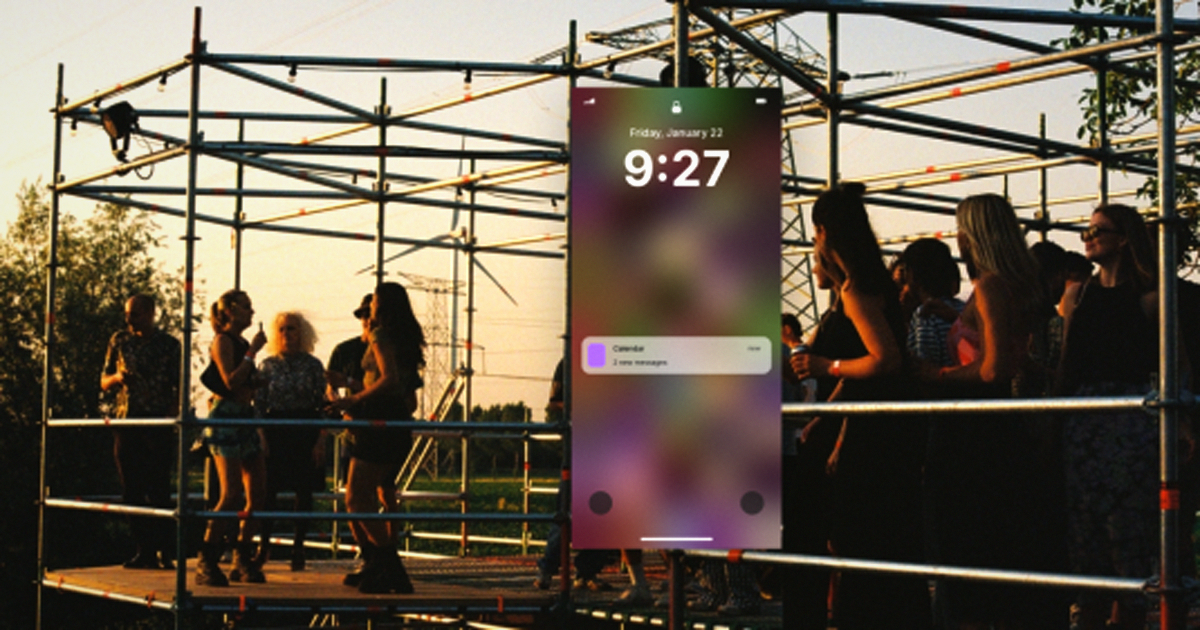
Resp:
**9:27**
